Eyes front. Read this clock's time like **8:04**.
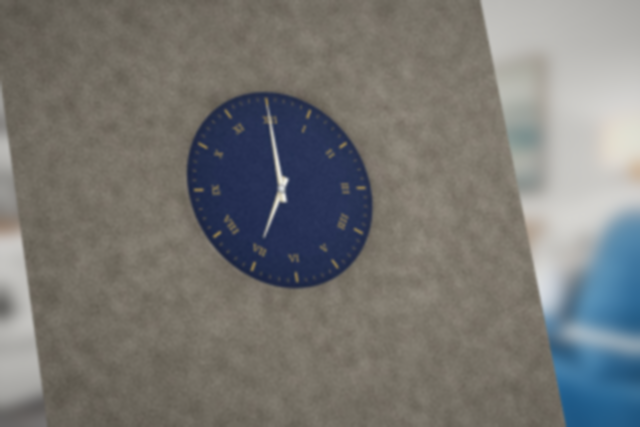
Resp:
**7:00**
